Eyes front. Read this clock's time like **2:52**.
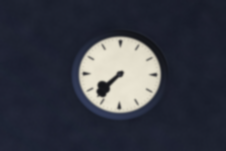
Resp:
**7:37**
